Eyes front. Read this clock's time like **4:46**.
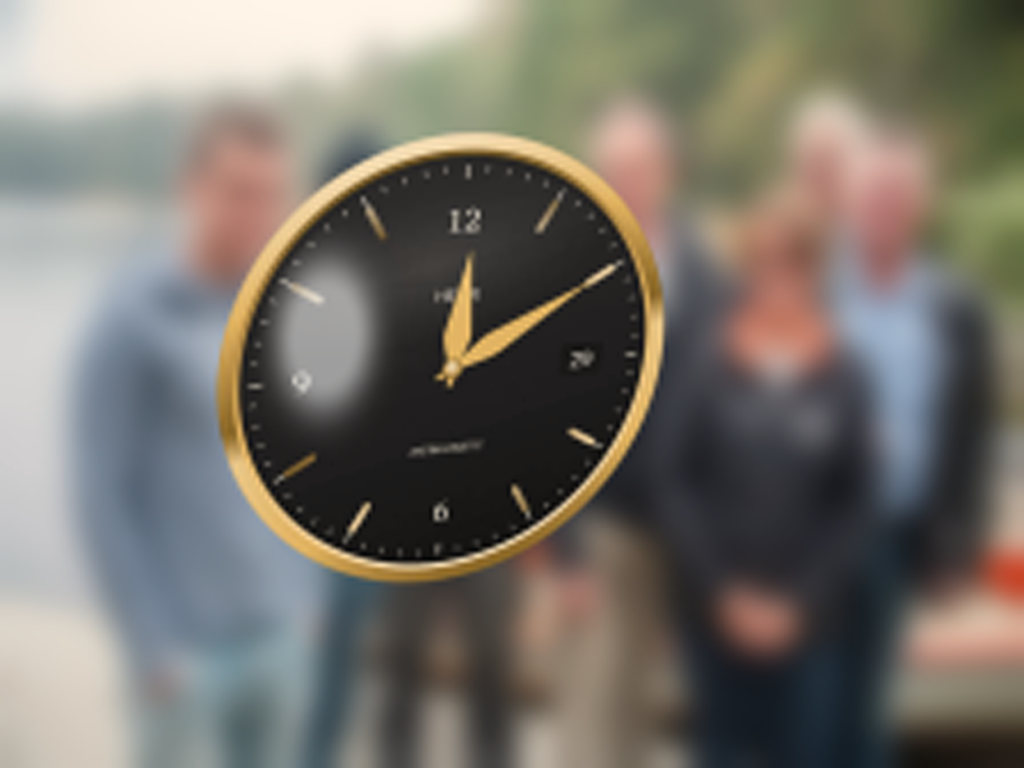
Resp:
**12:10**
